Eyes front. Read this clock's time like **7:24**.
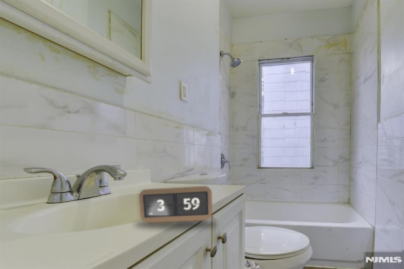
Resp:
**3:59**
